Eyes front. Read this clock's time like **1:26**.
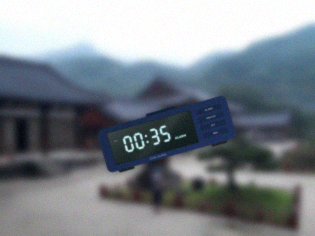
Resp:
**0:35**
